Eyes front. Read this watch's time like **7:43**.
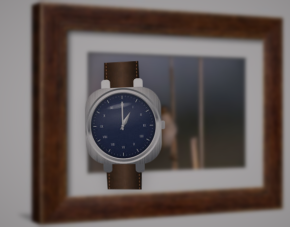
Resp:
**1:00**
